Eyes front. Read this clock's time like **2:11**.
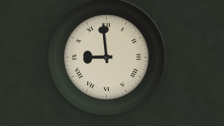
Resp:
**8:59**
